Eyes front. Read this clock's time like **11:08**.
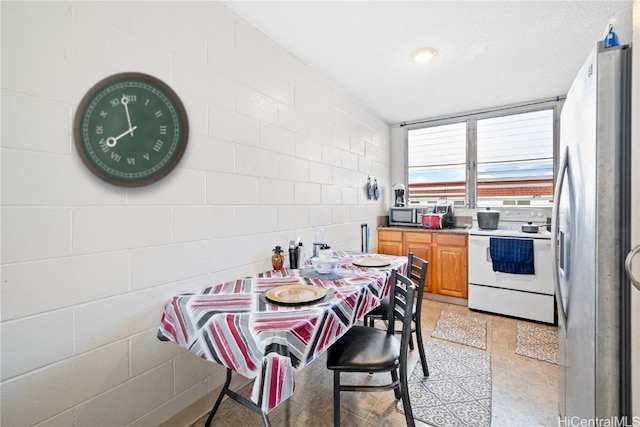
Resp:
**7:58**
